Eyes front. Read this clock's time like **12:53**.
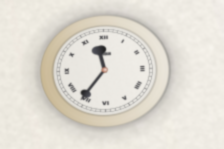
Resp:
**11:36**
